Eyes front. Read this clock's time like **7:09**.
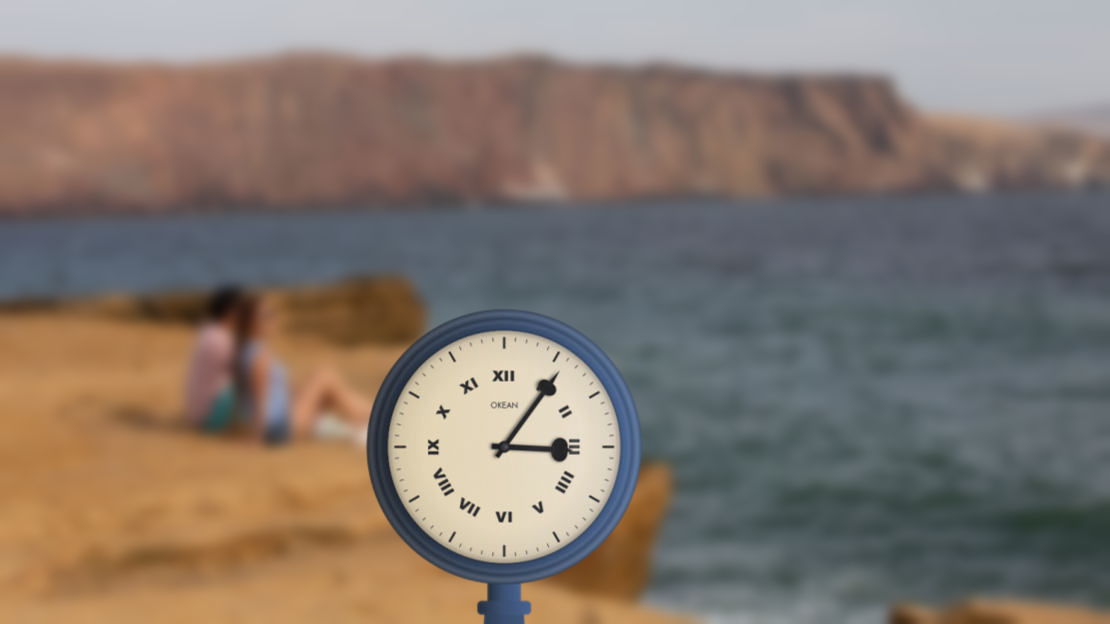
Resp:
**3:06**
